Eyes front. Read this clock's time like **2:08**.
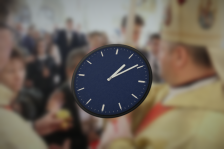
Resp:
**1:09**
